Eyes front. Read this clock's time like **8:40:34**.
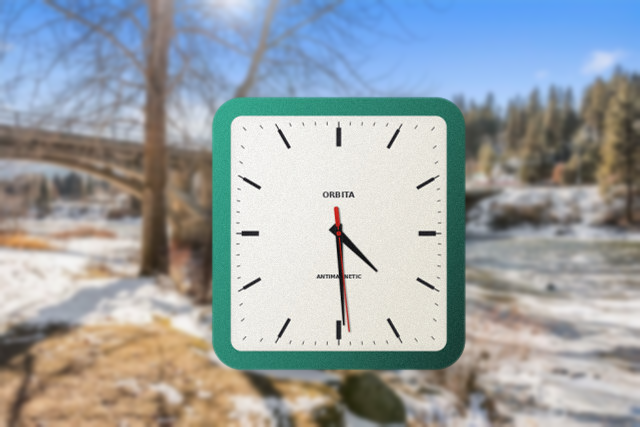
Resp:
**4:29:29**
